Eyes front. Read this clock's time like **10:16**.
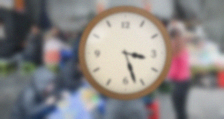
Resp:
**3:27**
